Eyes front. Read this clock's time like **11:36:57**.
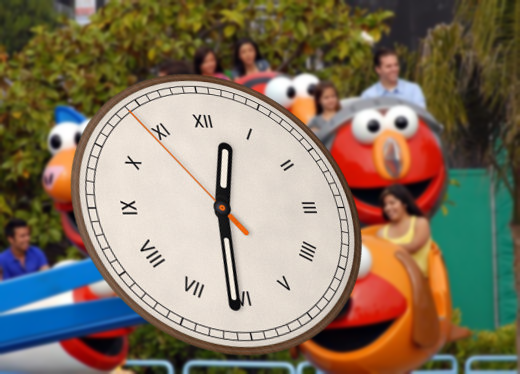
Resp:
**12:30:54**
